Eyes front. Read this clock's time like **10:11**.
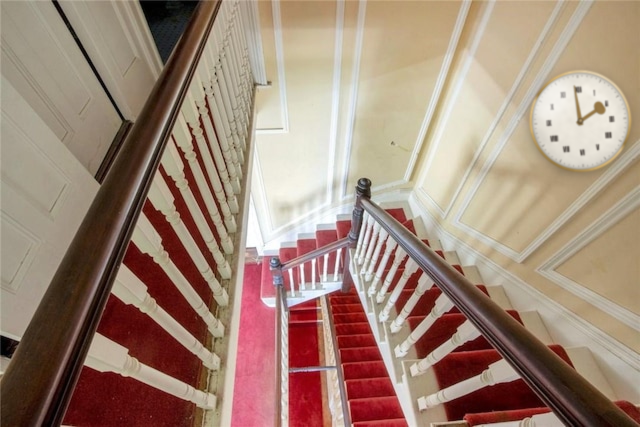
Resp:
**1:59**
